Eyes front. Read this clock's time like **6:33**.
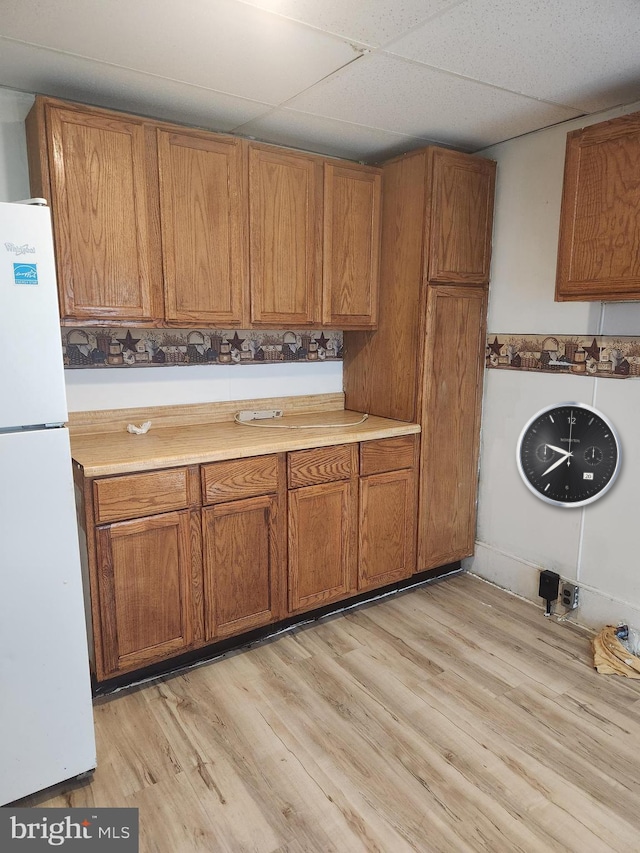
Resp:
**9:38**
